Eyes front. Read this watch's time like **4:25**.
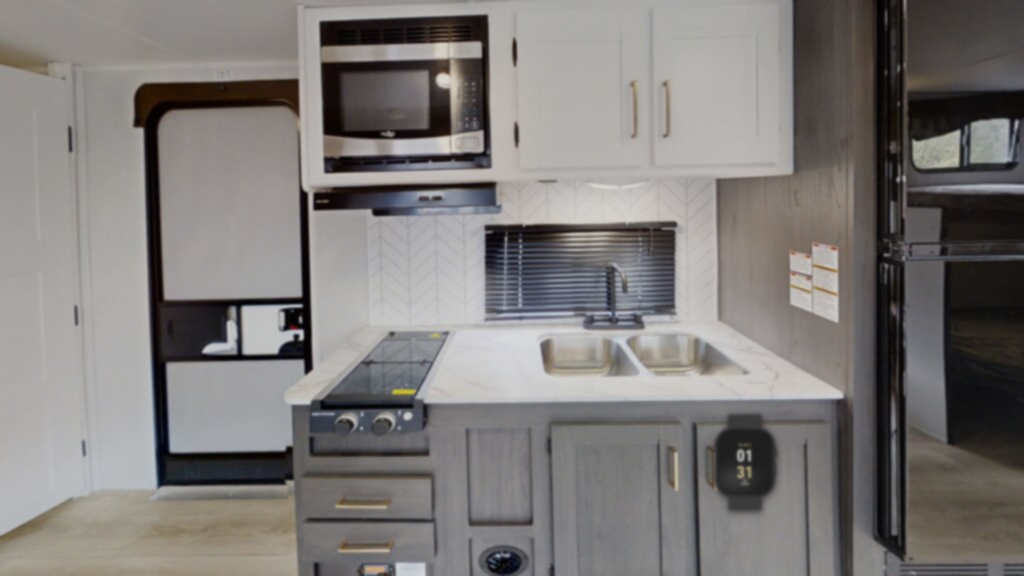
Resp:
**1:31**
